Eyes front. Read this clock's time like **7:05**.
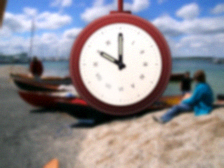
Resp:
**10:00**
